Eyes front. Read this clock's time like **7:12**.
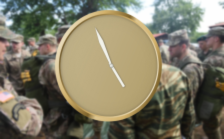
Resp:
**4:56**
